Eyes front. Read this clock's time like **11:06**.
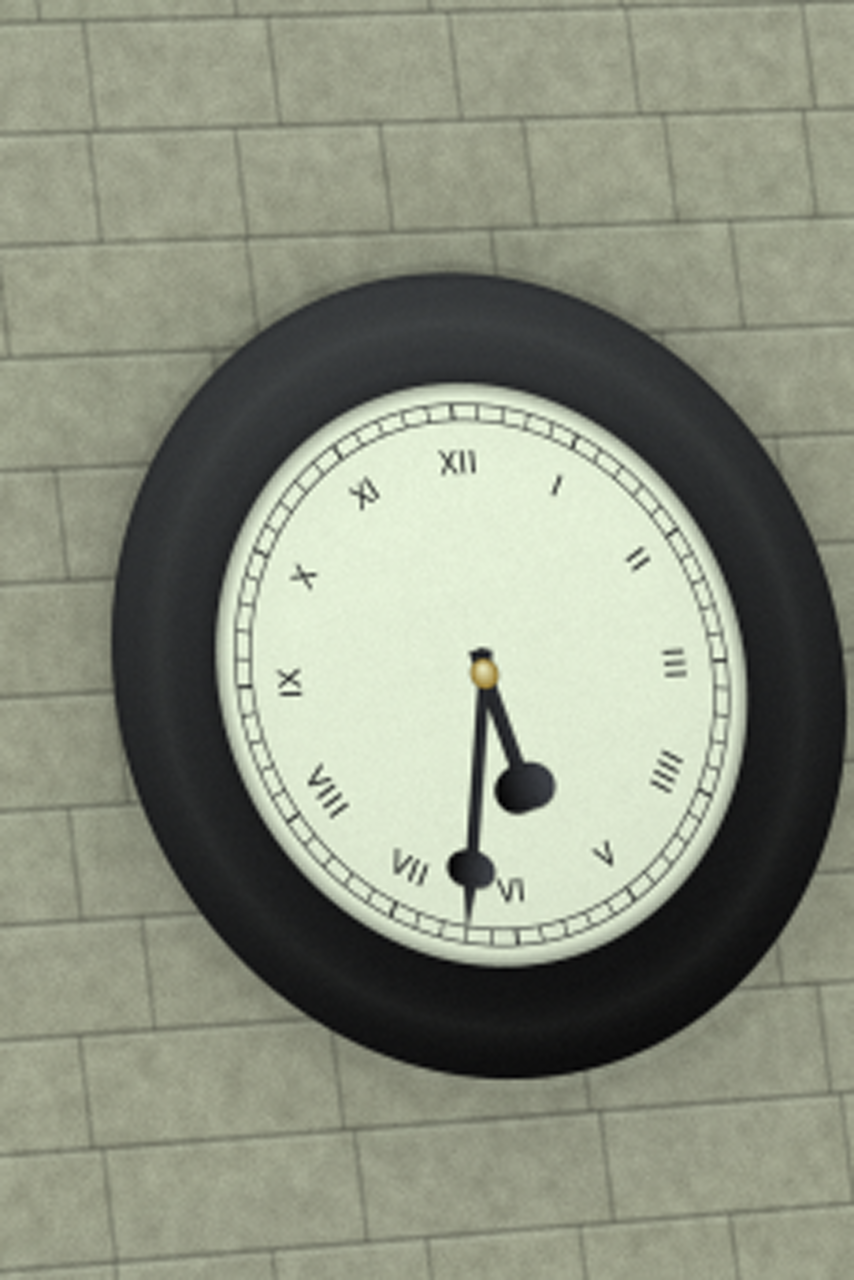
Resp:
**5:32**
